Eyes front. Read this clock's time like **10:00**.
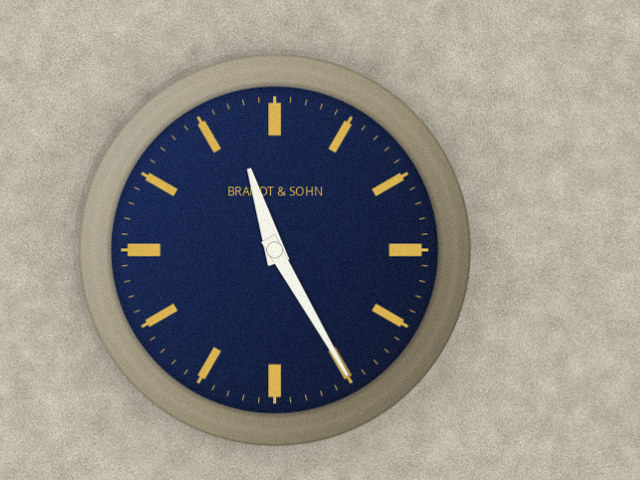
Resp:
**11:25**
